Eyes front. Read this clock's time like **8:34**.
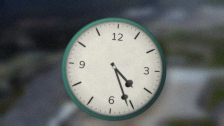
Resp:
**4:26**
